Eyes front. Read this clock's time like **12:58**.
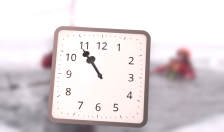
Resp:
**10:54**
